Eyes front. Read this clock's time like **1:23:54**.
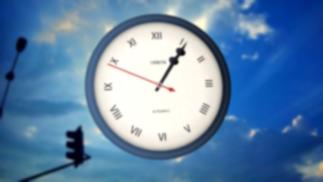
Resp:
**1:05:49**
